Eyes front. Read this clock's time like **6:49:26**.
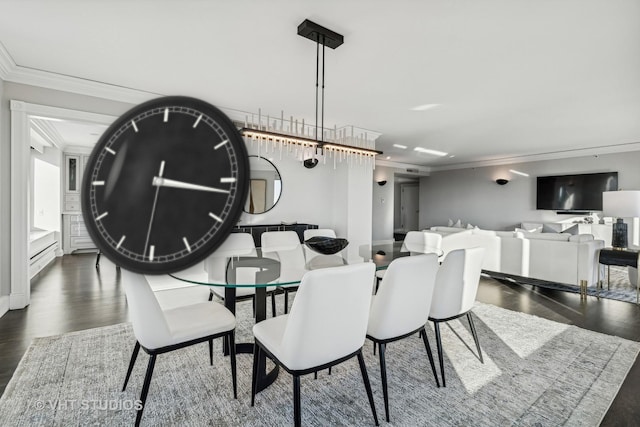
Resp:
**3:16:31**
